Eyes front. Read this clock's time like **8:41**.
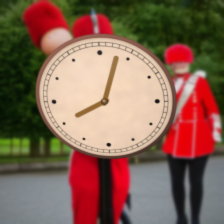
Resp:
**8:03**
